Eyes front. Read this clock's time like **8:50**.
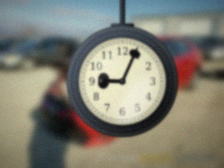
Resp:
**9:04**
